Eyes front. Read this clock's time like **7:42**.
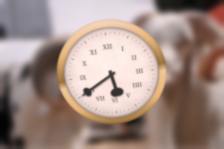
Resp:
**5:40**
